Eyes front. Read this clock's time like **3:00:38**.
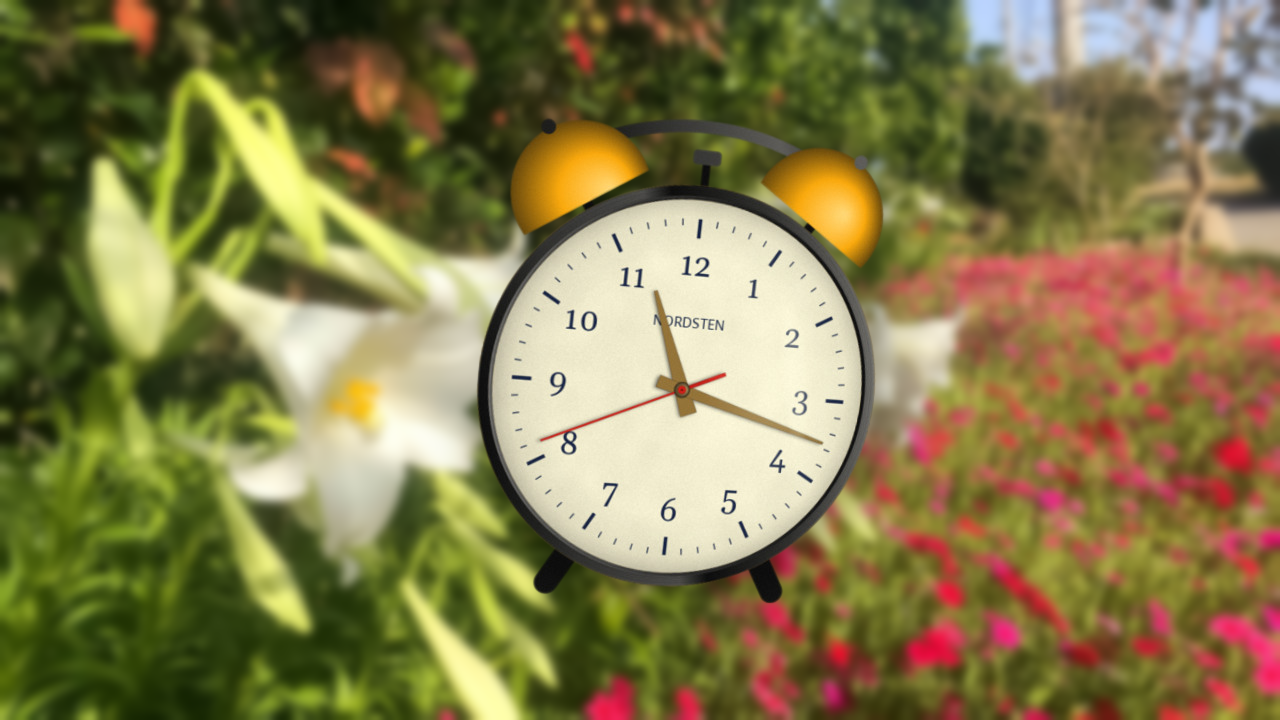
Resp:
**11:17:41**
